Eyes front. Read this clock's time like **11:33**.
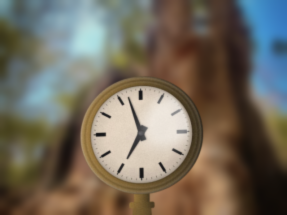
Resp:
**6:57**
